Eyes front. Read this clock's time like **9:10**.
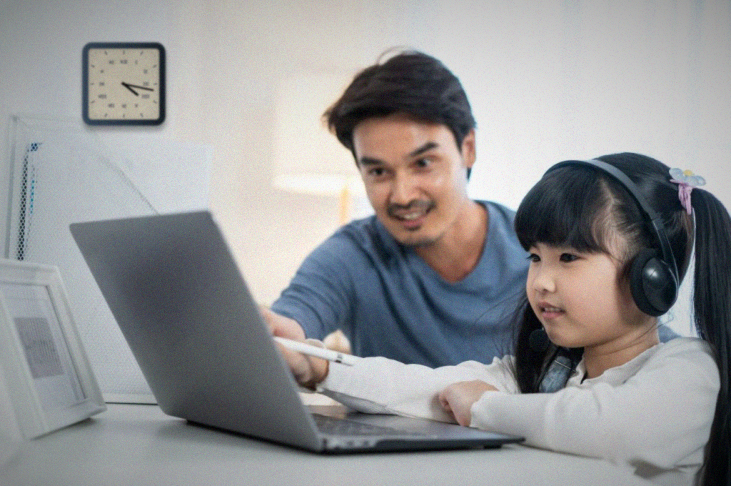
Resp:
**4:17**
